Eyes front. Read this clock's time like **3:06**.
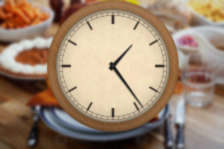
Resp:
**1:24**
